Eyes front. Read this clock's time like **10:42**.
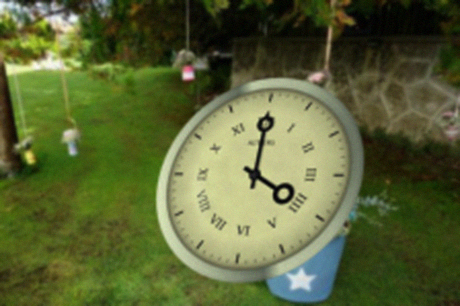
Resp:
**4:00**
